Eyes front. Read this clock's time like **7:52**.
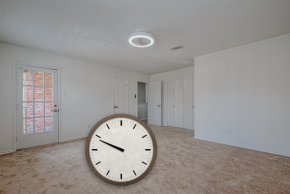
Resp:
**9:49**
